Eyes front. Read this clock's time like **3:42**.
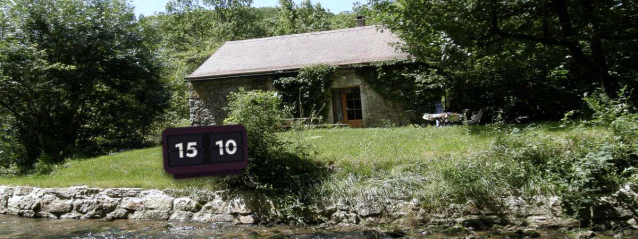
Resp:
**15:10**
